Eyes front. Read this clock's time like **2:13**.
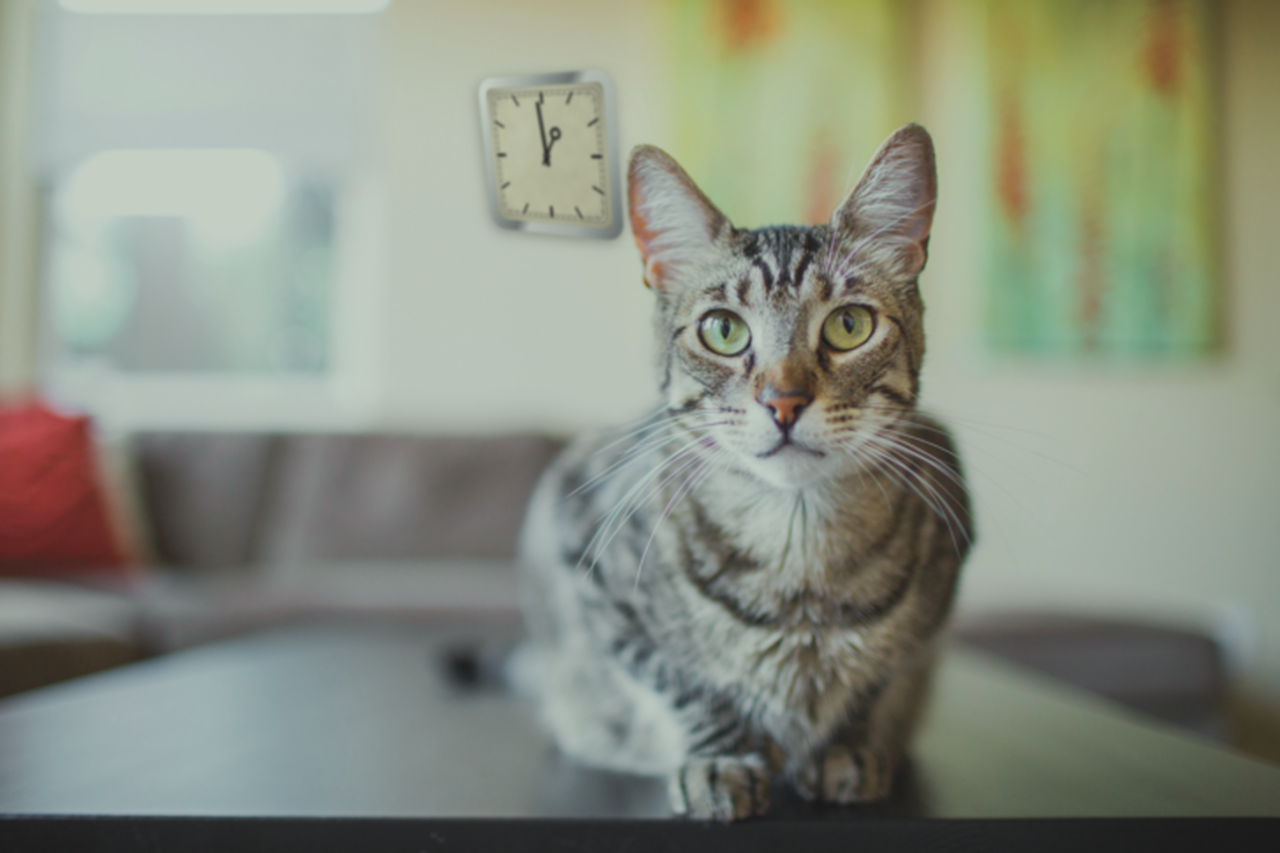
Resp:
**12:59**
